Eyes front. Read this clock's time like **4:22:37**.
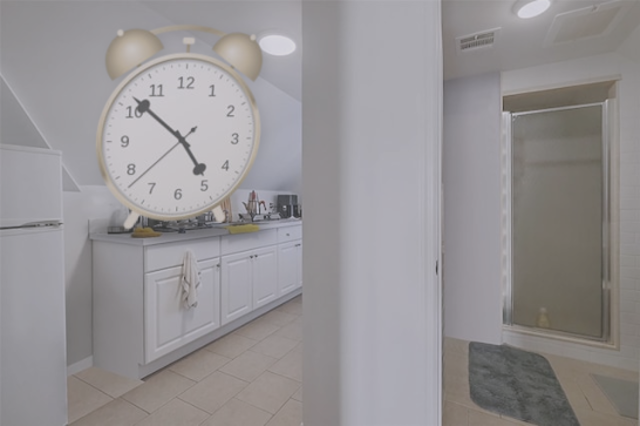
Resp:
**4:51:38**
